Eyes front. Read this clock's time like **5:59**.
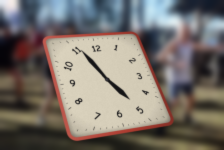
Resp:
**4:56**
